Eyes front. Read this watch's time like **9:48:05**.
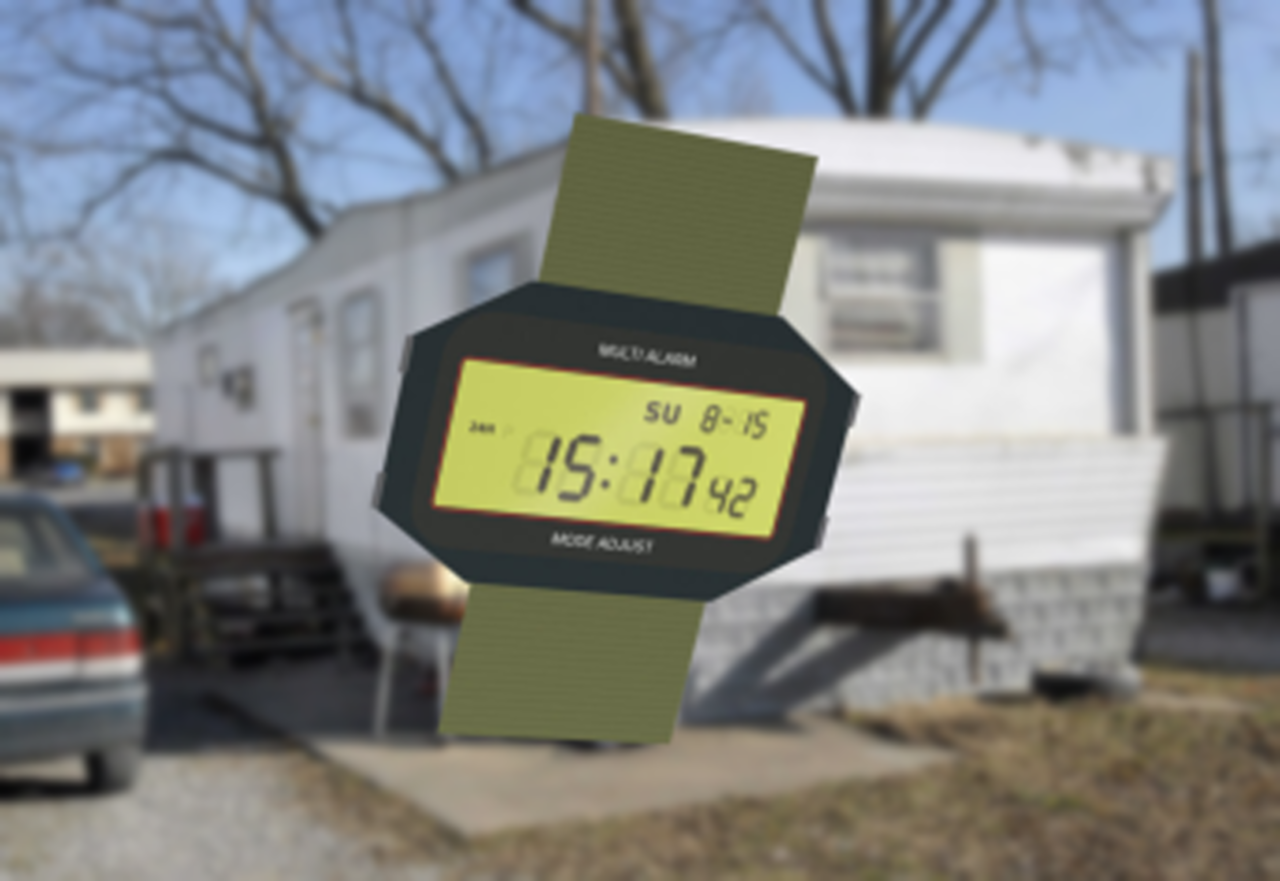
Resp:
**15:17:42**
